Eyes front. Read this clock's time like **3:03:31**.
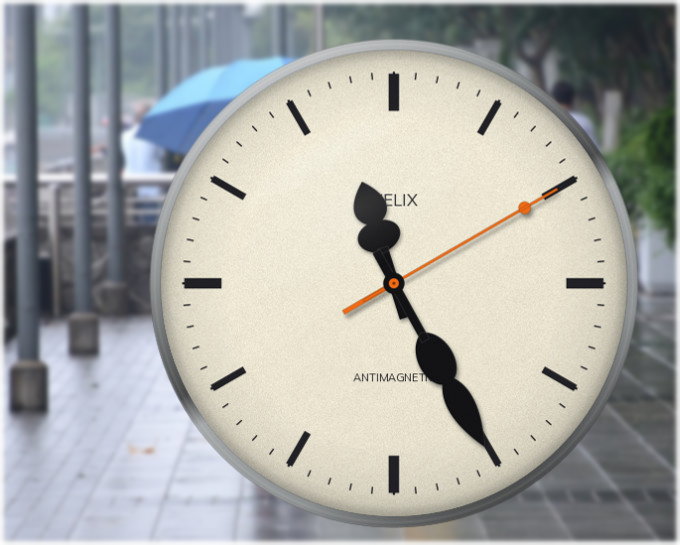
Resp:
**11:25:10**
